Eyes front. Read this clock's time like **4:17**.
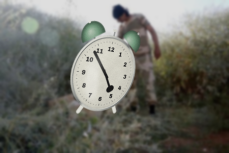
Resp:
**4:53**
